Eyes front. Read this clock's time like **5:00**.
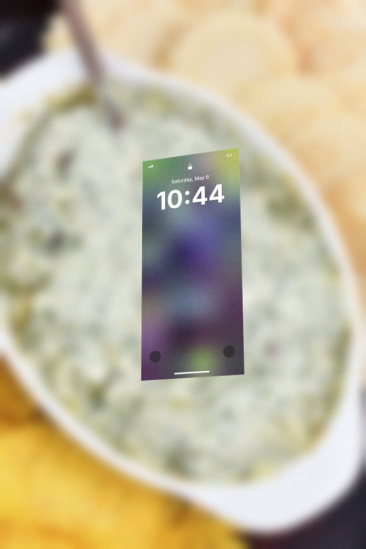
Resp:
**10:44**
